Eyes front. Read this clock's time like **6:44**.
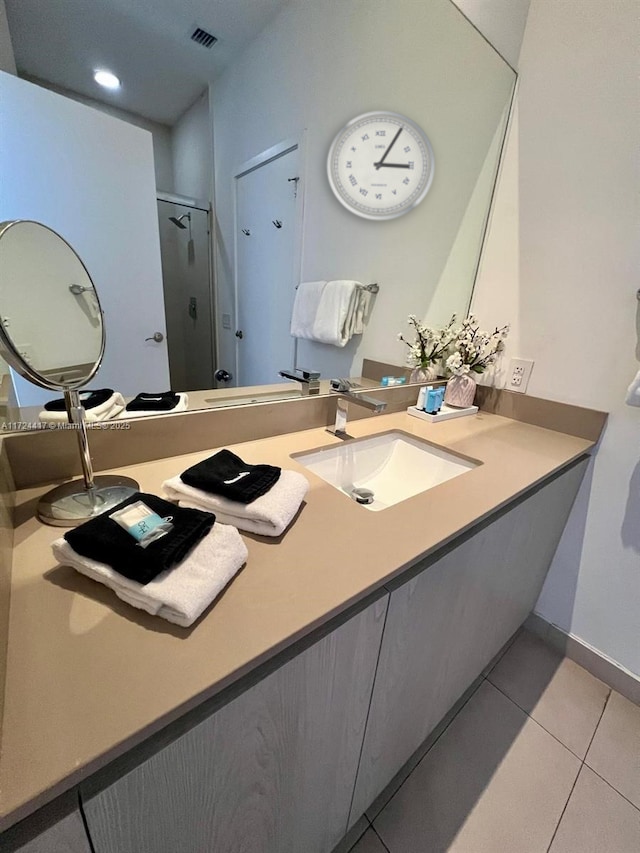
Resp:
**3:05**
